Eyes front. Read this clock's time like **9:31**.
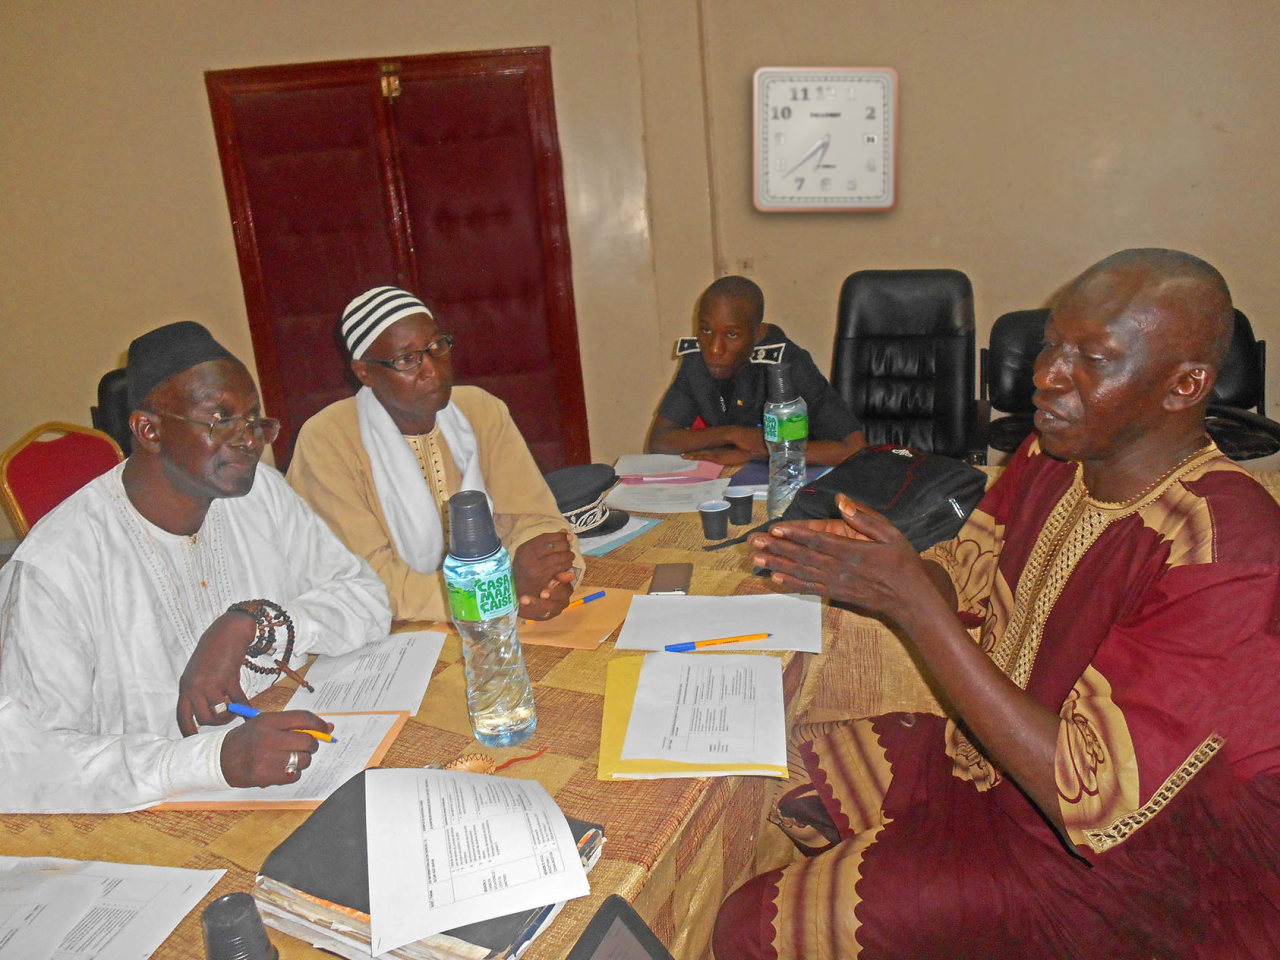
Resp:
**6:38**
